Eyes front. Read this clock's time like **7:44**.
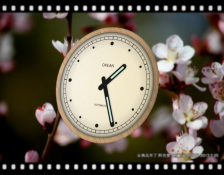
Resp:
**1:26**
